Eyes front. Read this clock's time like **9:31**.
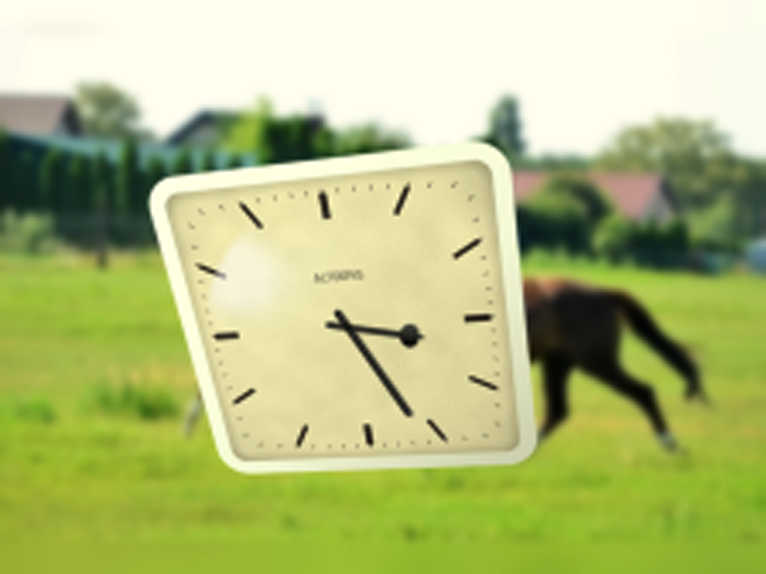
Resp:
**3:26**
